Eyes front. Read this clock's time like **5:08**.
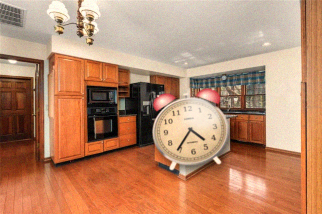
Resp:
**4:36**
